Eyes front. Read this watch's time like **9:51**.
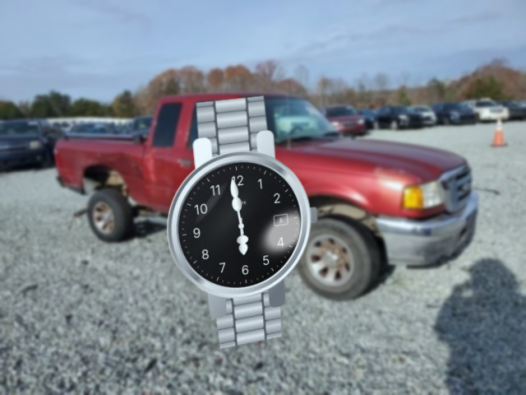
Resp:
**5:59**
